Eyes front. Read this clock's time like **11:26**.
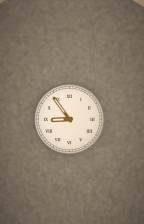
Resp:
**8:54**
